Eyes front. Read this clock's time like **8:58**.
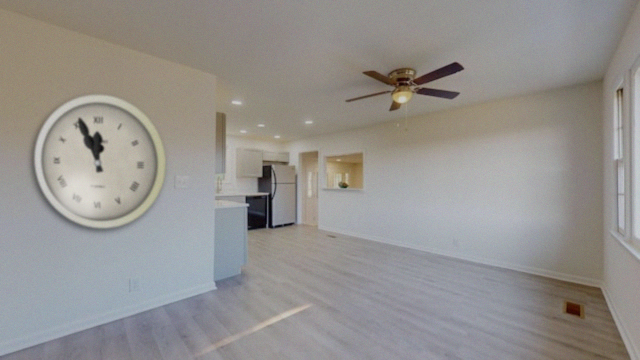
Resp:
**11:56**
